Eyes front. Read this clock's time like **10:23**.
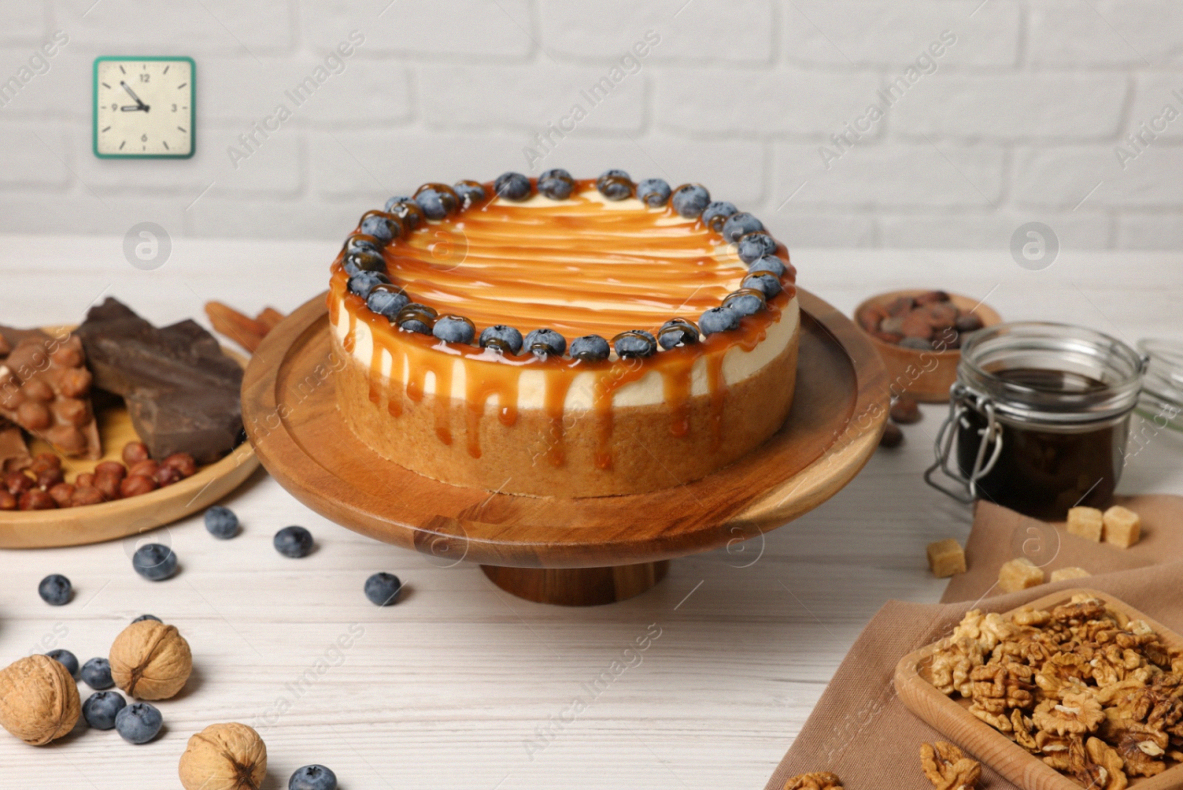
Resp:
**8:53**
